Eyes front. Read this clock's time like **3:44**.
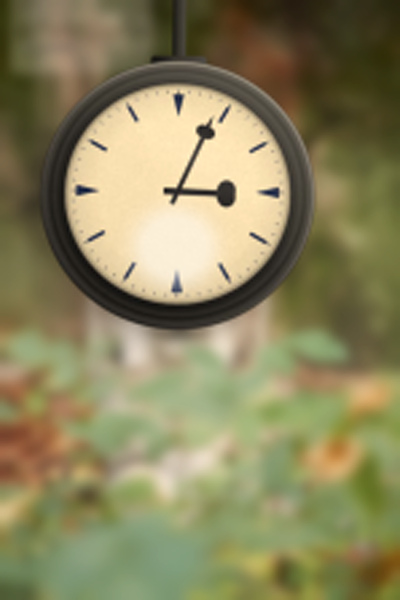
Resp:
**3:04**
